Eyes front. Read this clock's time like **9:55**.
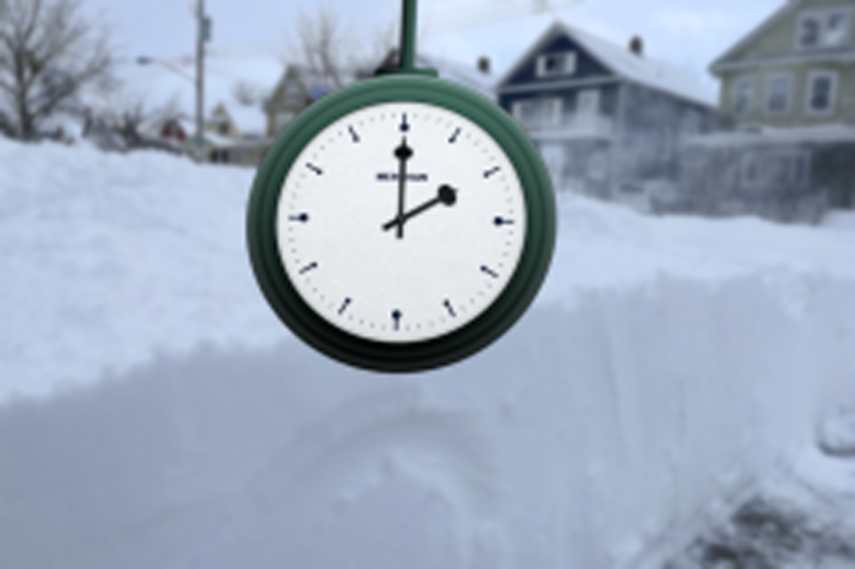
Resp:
**2:00**
